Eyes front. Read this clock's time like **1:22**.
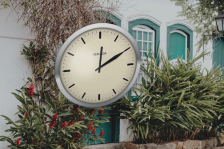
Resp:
**12:10**
